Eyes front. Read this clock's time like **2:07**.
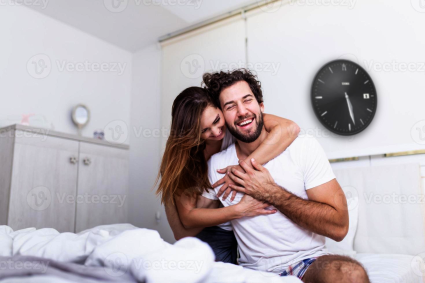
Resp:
**5:28**
